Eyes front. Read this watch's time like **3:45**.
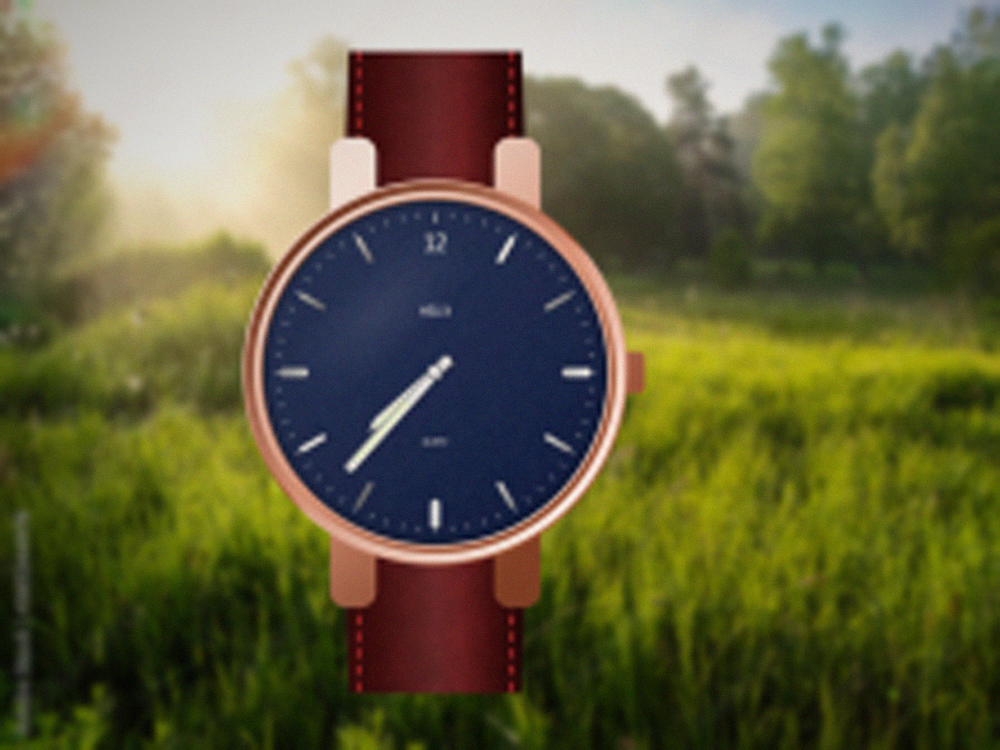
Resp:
**7:37**
